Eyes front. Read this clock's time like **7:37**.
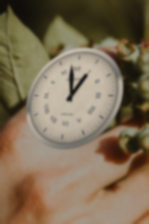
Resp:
**12:58**
